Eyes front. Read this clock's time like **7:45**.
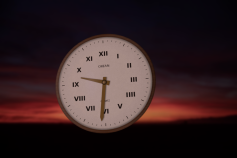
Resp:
**9:31**
